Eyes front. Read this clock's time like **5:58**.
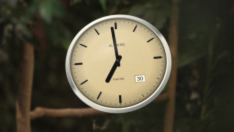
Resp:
**6:59**
